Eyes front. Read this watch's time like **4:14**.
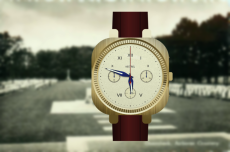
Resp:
**5:48**
